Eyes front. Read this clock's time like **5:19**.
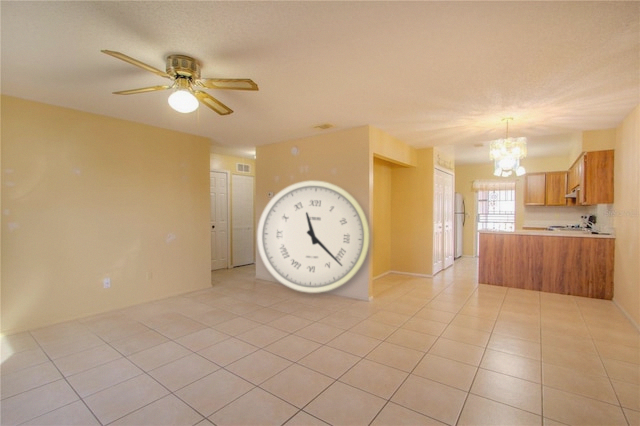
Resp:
**11:22**
